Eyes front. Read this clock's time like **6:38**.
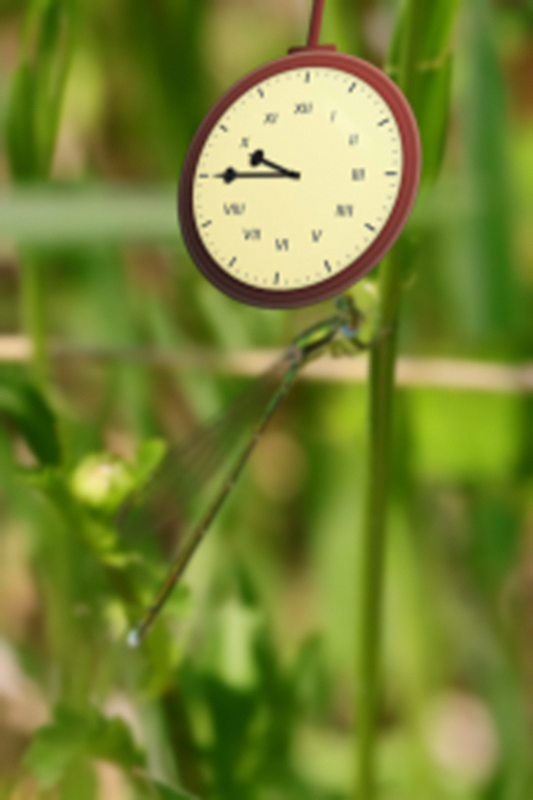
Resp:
**9:45**
